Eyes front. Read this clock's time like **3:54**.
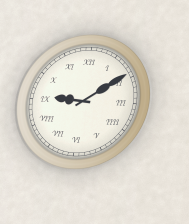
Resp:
**9:09**
